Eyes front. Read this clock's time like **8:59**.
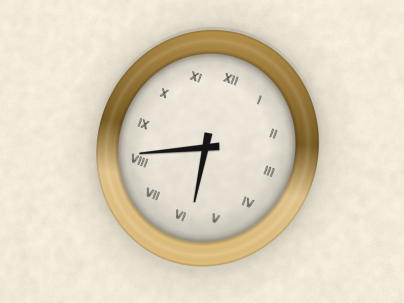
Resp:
**5:41**
